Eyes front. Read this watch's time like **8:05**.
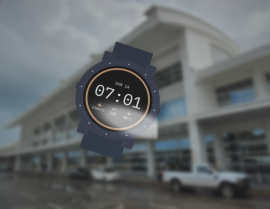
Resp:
**7:01**
